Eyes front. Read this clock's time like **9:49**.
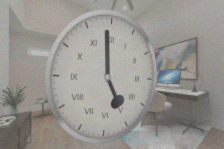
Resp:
**4:59**
